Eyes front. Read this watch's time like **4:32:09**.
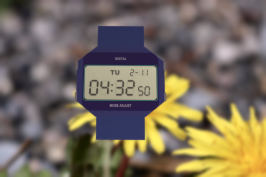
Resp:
**4:32:50**
